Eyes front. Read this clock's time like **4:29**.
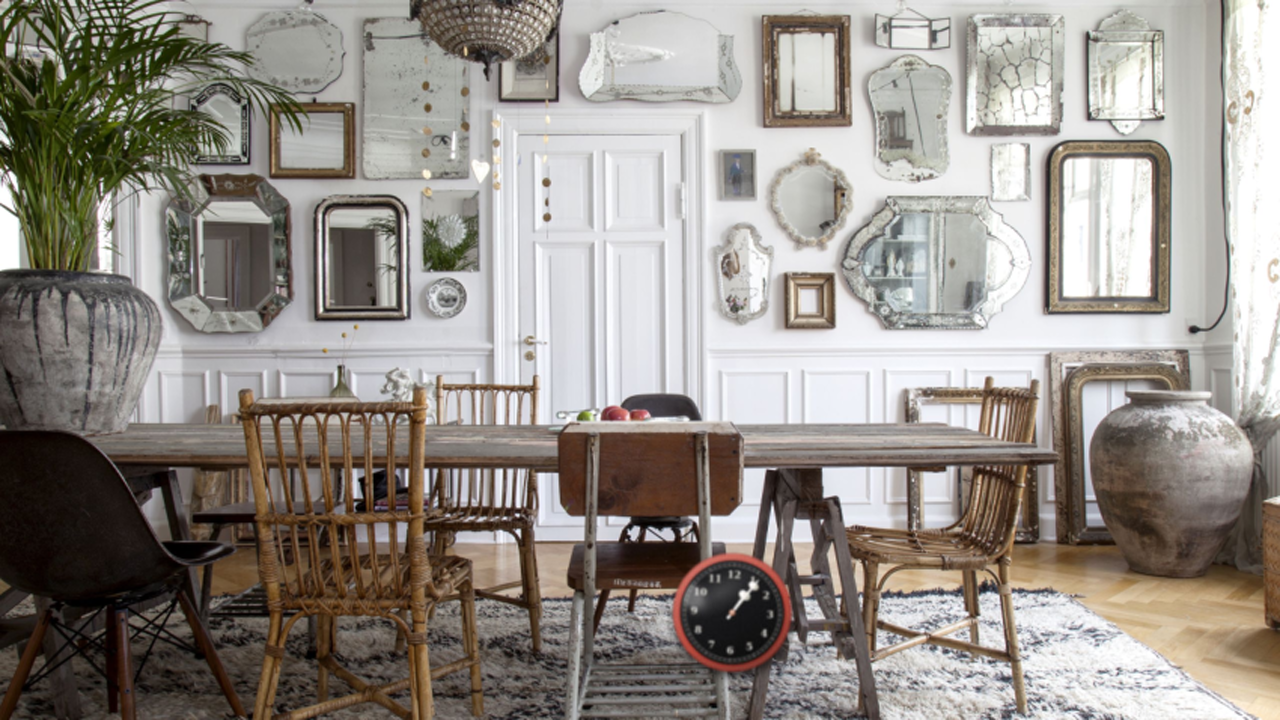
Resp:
**1:06**
